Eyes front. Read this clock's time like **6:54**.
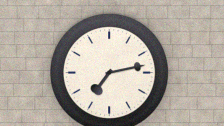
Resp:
**7:13**
